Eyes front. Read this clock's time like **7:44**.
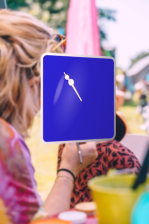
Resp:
**10:54**
